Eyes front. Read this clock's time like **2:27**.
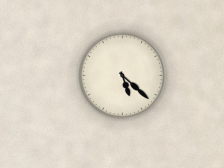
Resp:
**5:22**
